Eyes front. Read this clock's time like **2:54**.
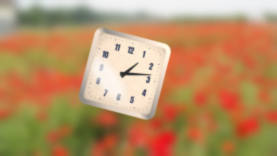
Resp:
**1:13**
